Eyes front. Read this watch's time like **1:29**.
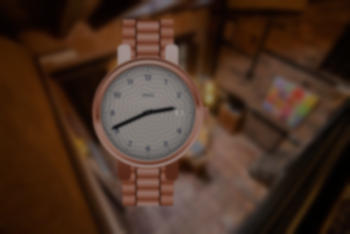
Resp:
**2:41**
